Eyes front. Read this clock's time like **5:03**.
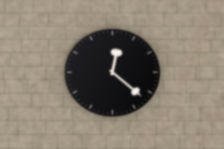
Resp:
**12:22**
